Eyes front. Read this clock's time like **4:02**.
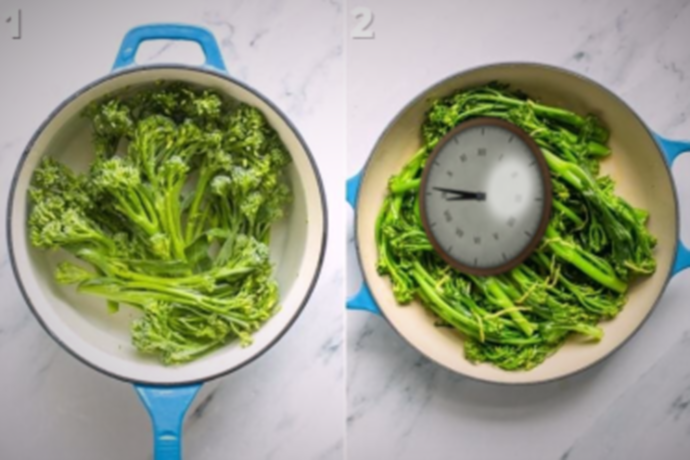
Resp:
**8:46**
